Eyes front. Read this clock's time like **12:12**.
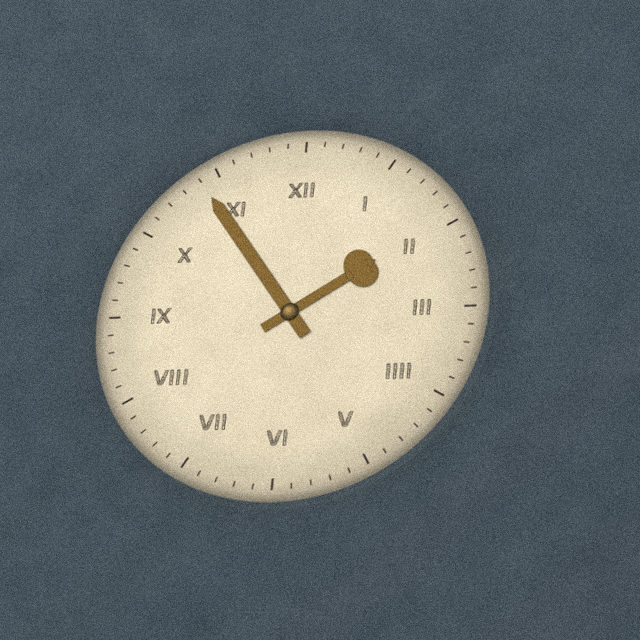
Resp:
**1:54**
